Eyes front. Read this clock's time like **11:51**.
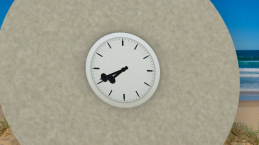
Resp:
**7:41**
